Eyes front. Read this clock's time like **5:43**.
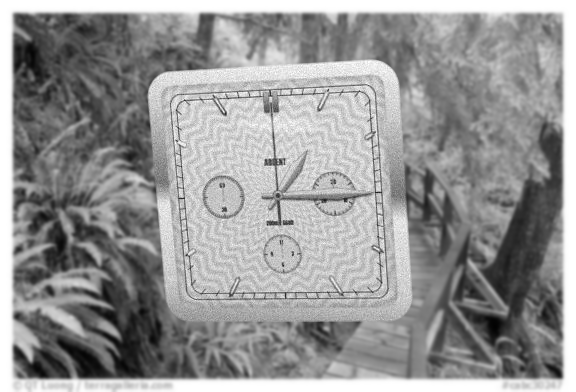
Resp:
**1:15**
